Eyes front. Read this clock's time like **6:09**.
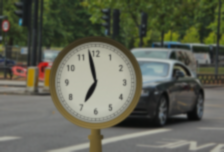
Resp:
**6:58**
